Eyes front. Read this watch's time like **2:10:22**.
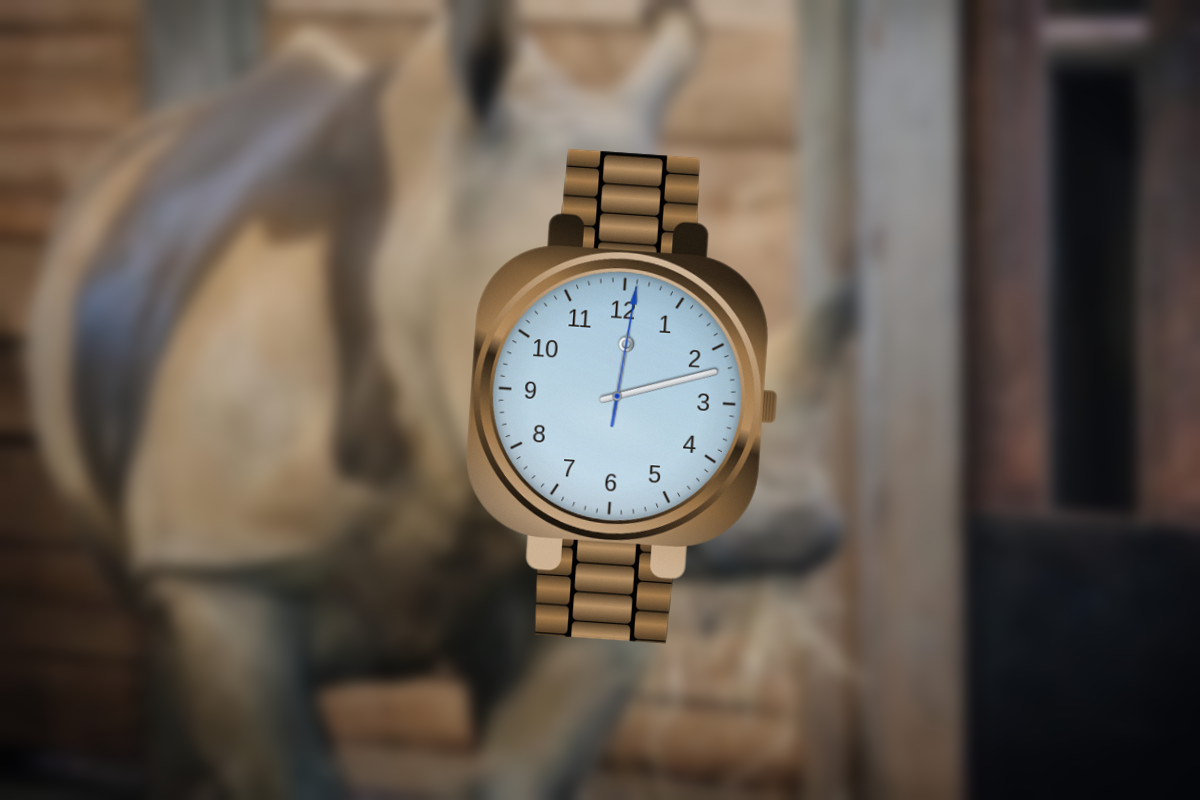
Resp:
**12:12:01**
